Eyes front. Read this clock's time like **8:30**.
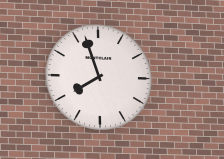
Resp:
**7:57**
